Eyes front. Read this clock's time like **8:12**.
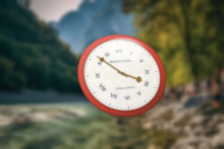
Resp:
**3:52**
